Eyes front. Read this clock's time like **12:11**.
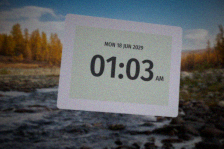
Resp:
**1:03**
